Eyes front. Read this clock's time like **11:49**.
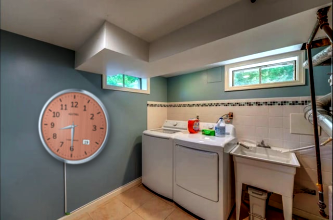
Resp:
**8:30**
